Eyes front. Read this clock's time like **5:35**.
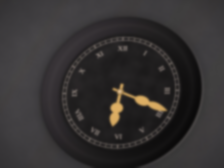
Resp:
**6:19**
